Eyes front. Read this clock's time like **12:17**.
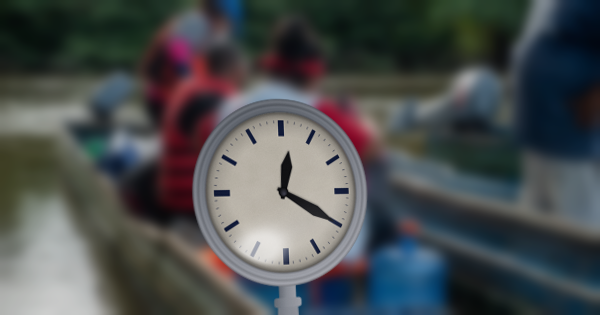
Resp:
**12:20**
